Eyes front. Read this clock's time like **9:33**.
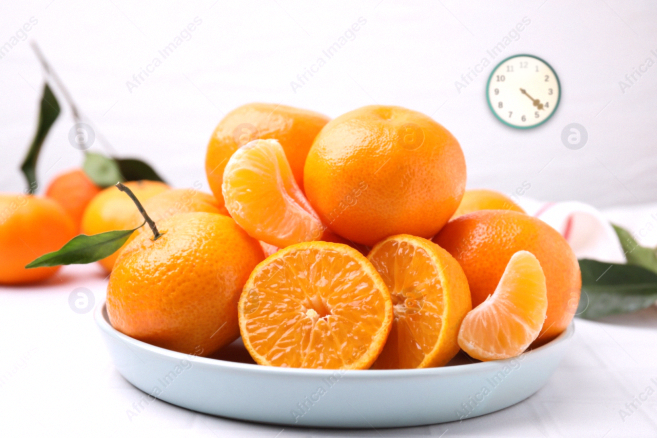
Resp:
**4:22**
